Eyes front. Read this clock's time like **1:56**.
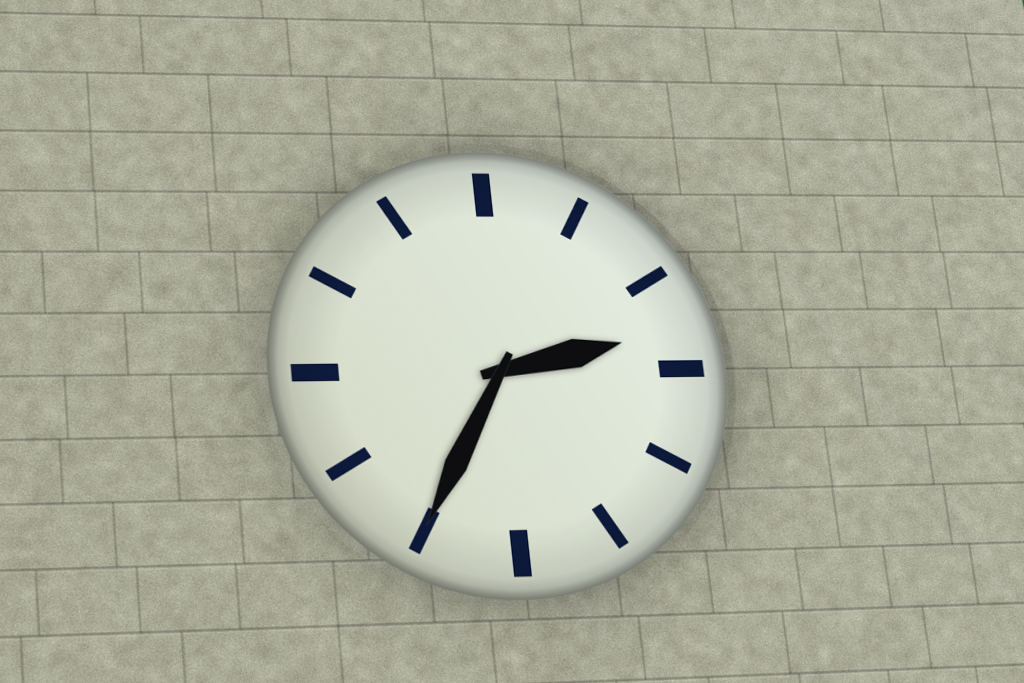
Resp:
**2:35**
